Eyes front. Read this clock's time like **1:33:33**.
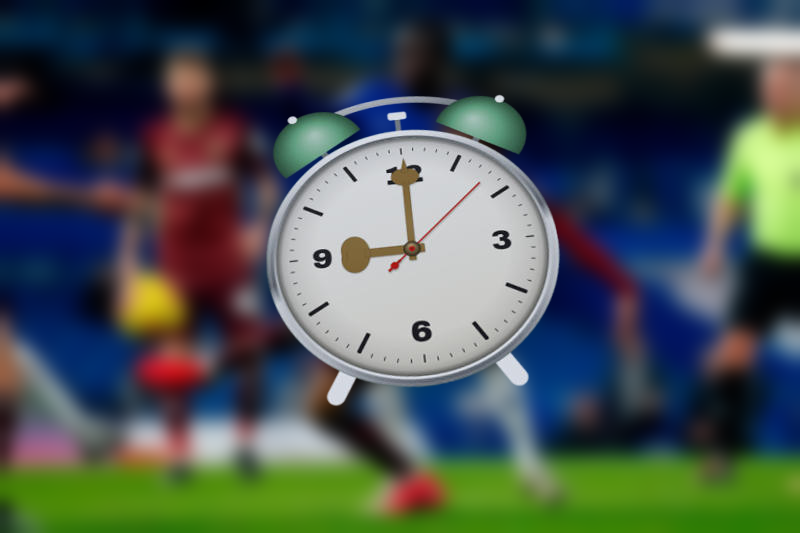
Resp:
**9:00:08**
